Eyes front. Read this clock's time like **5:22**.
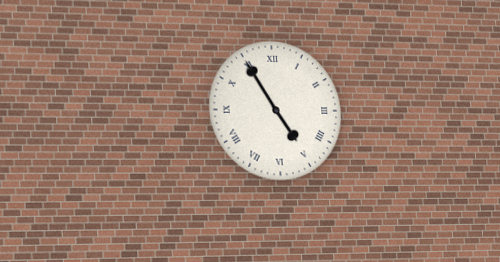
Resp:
**4:55**
